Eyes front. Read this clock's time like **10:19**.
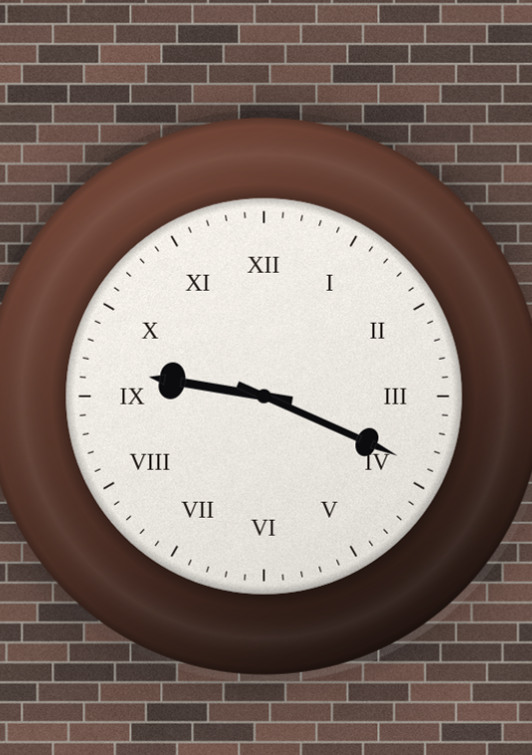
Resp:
**9:19**
